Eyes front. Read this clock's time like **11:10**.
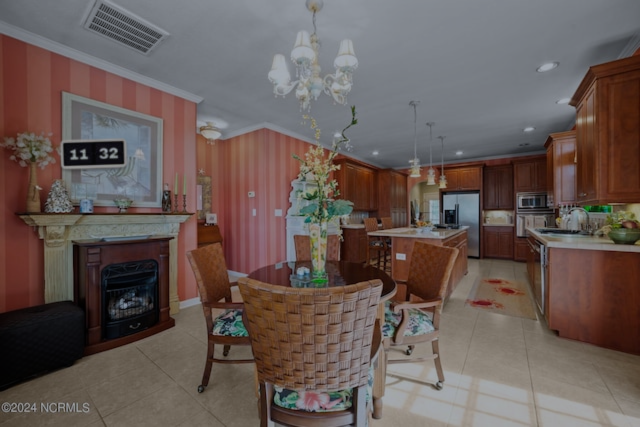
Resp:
**11:32**
